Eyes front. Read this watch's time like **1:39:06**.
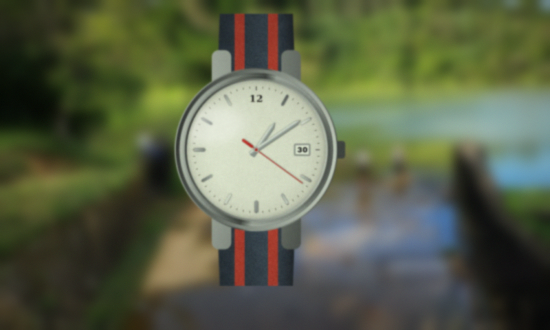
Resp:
**1:09:21**
